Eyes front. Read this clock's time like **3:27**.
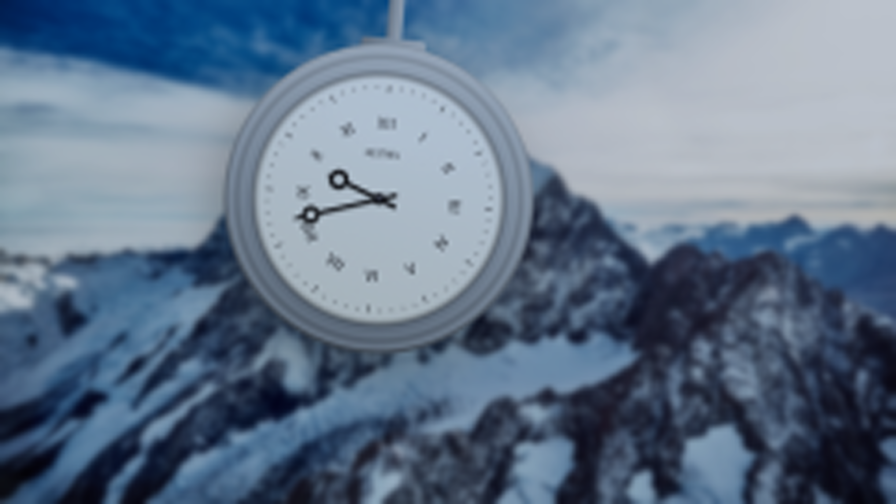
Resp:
**9:42**
